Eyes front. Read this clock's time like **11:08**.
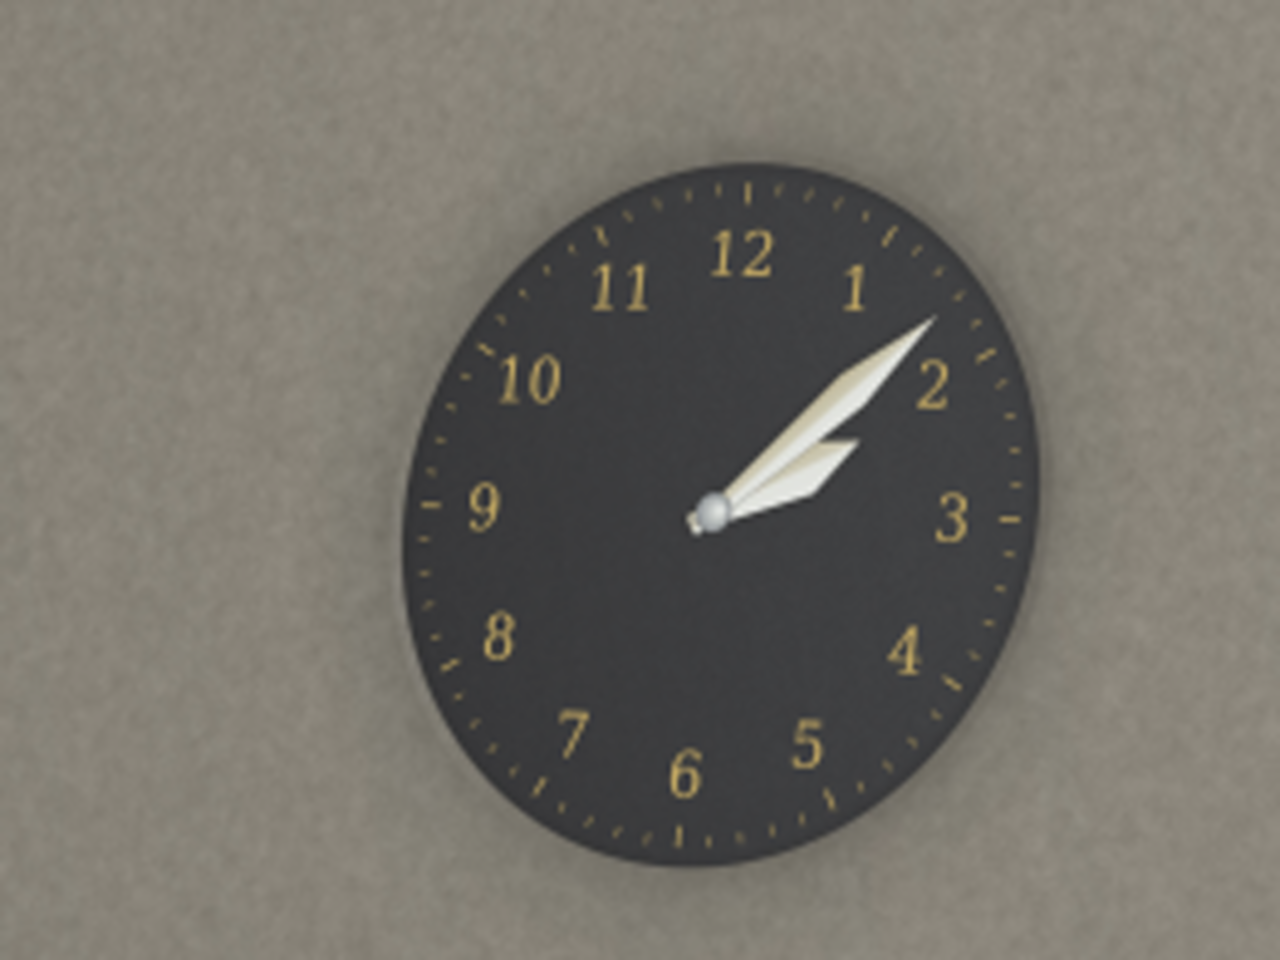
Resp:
**2:08**
